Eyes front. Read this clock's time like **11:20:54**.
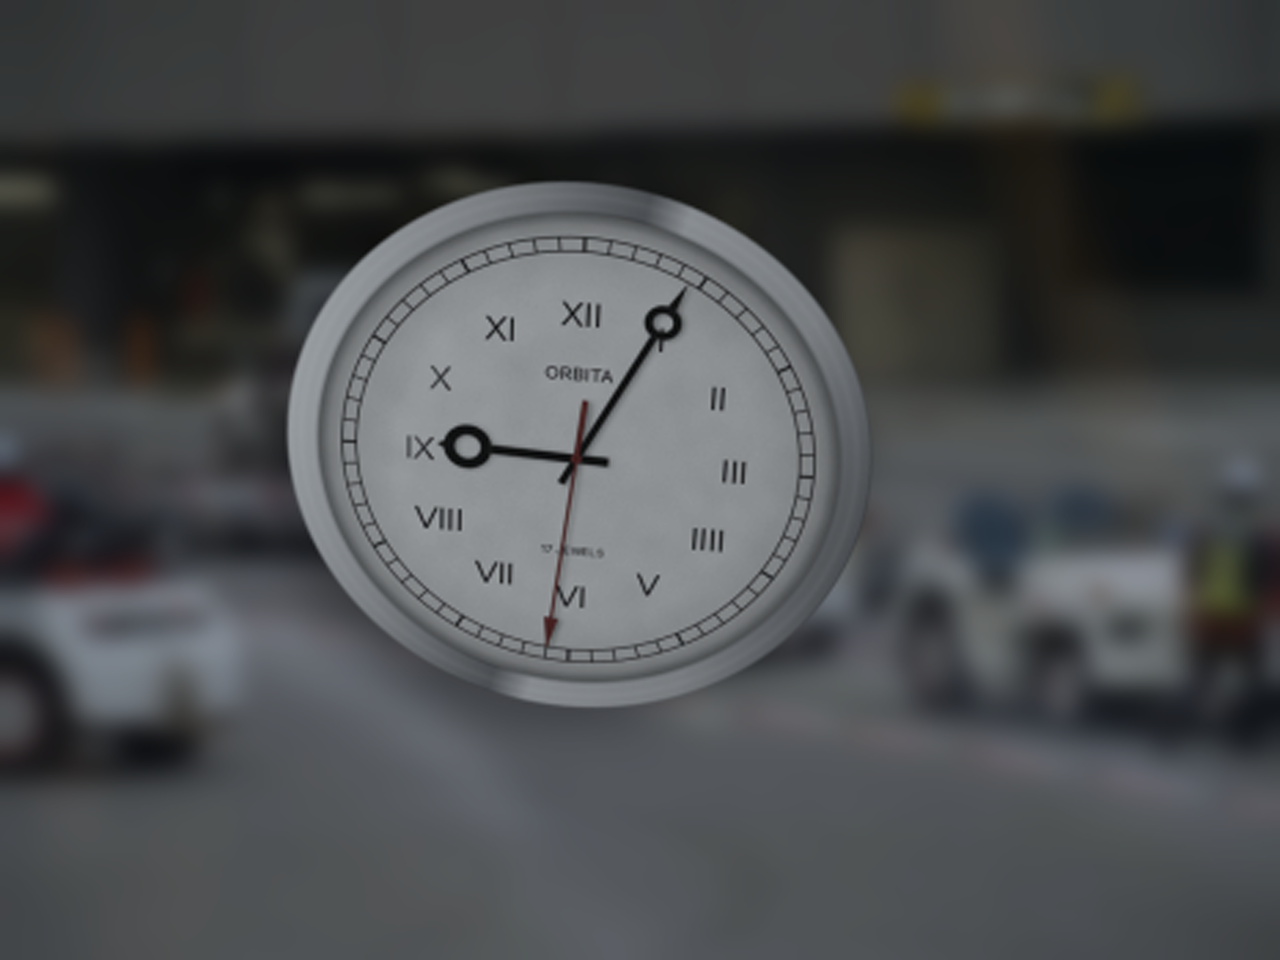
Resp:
**9:04:31**
